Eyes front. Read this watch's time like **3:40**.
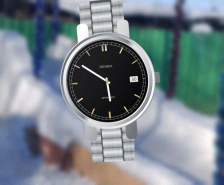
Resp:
**5:51**
